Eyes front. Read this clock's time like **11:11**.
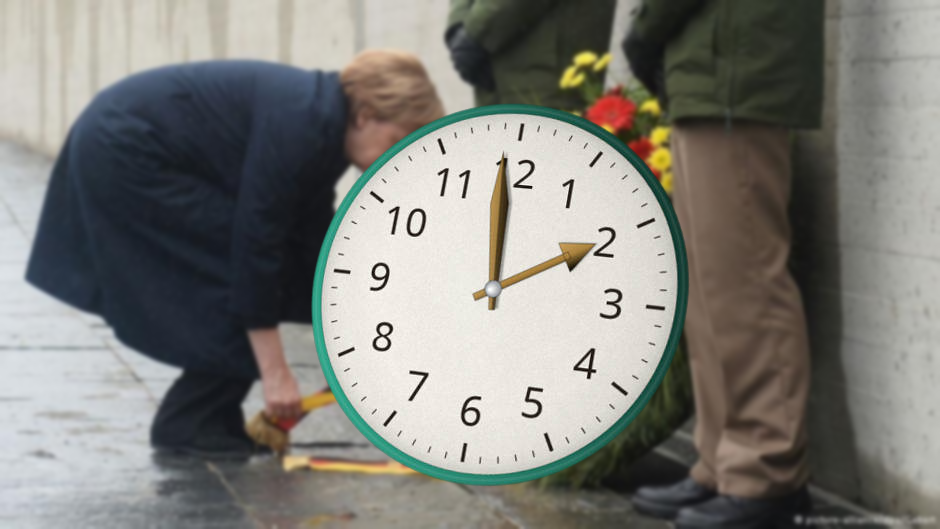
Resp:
**1:59**
